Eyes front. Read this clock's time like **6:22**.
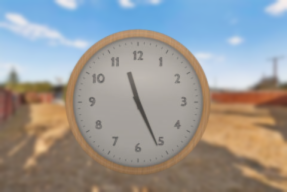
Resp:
**11:26**
